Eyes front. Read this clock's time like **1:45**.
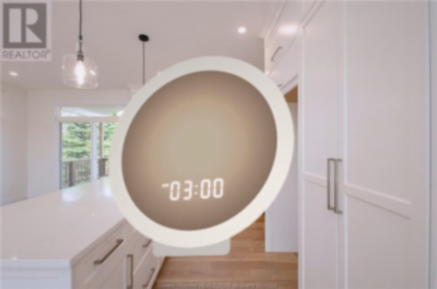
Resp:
**3:00**
